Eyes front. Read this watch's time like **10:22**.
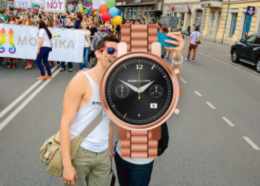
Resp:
**1:50**
